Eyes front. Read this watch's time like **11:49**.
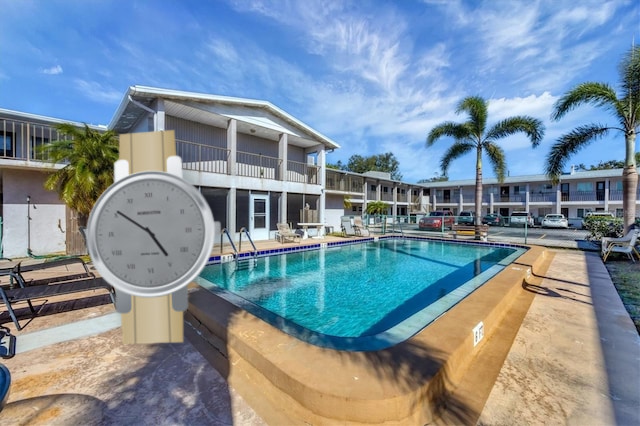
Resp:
**4:51**
